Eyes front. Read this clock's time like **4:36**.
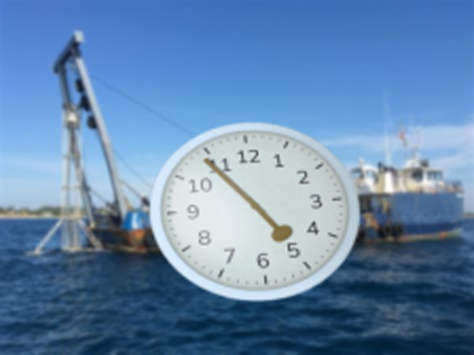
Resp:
**4:54**
